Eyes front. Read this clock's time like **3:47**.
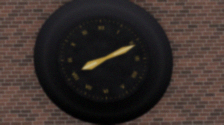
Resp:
**8:11**
